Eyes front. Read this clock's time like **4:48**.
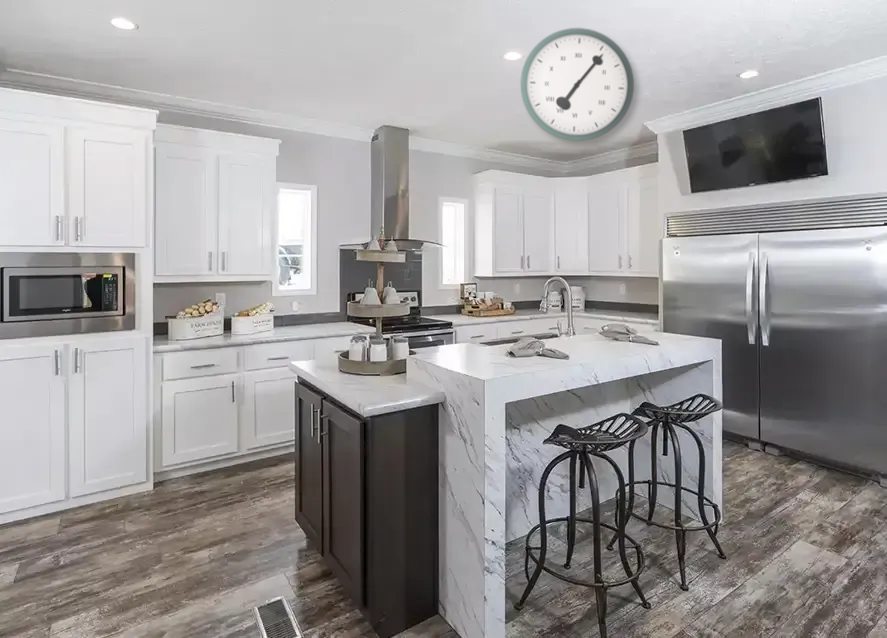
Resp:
**7:06**
